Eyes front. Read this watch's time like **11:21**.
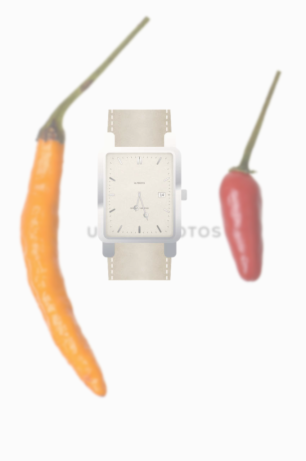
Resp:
**6:27**
